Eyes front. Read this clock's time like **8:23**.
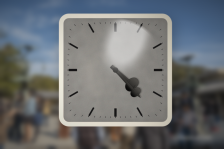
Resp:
**4:23**
